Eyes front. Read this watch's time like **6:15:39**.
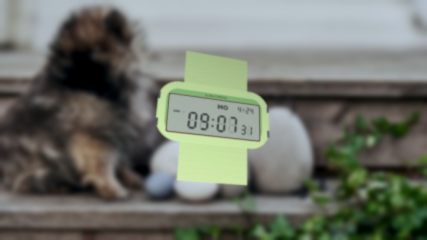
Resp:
**9:07:31**
